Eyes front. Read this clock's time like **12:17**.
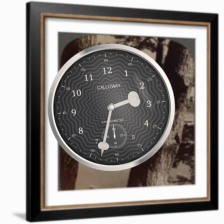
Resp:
**2:33**
